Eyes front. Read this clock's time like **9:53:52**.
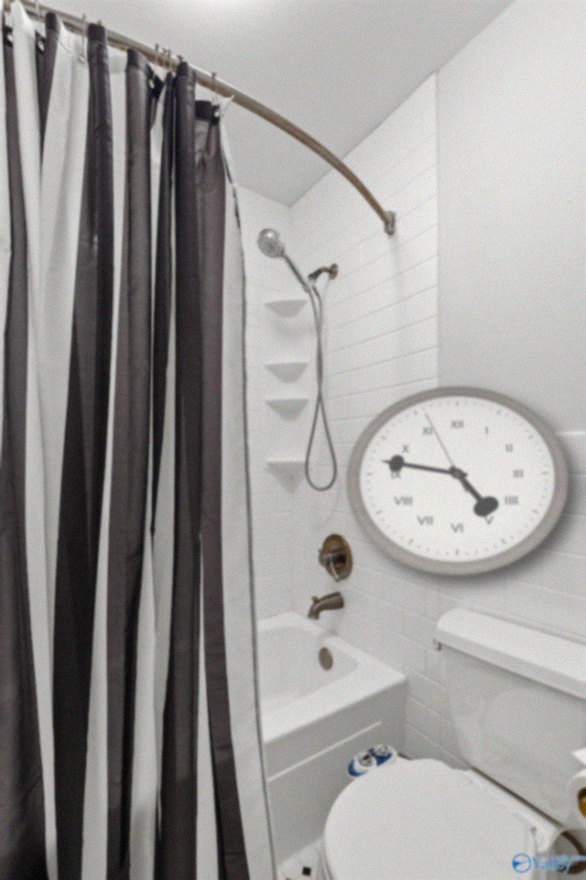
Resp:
**4:46:56**
